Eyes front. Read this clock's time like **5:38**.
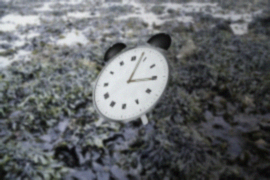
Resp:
**3:03**
